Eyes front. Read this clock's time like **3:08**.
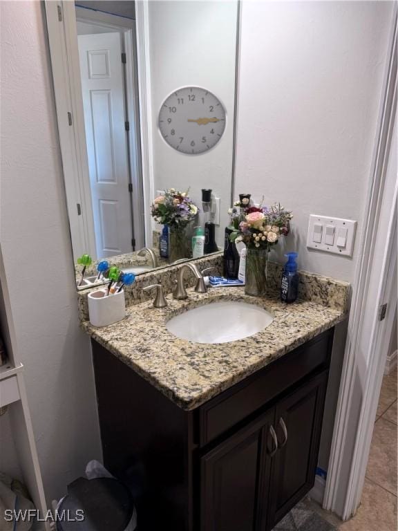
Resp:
**3:15**
